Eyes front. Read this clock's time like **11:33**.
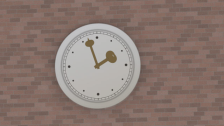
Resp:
**1:57**
